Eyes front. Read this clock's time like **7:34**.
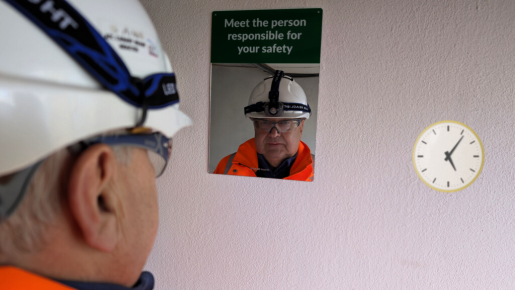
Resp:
**5:06**
